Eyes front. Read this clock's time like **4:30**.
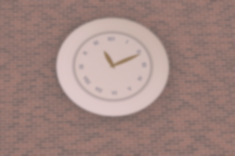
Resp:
**11:11**
